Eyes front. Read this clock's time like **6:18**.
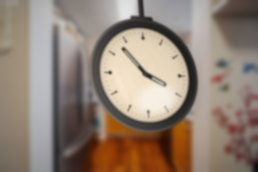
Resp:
**3:53**
